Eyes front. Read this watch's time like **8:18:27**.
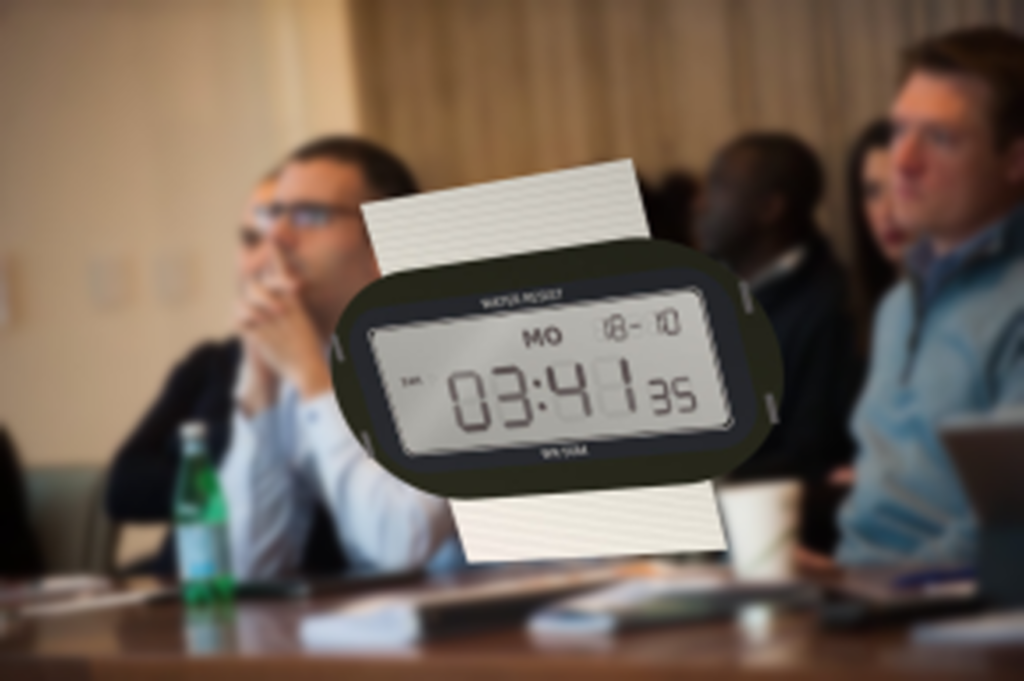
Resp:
**3:41:35**
